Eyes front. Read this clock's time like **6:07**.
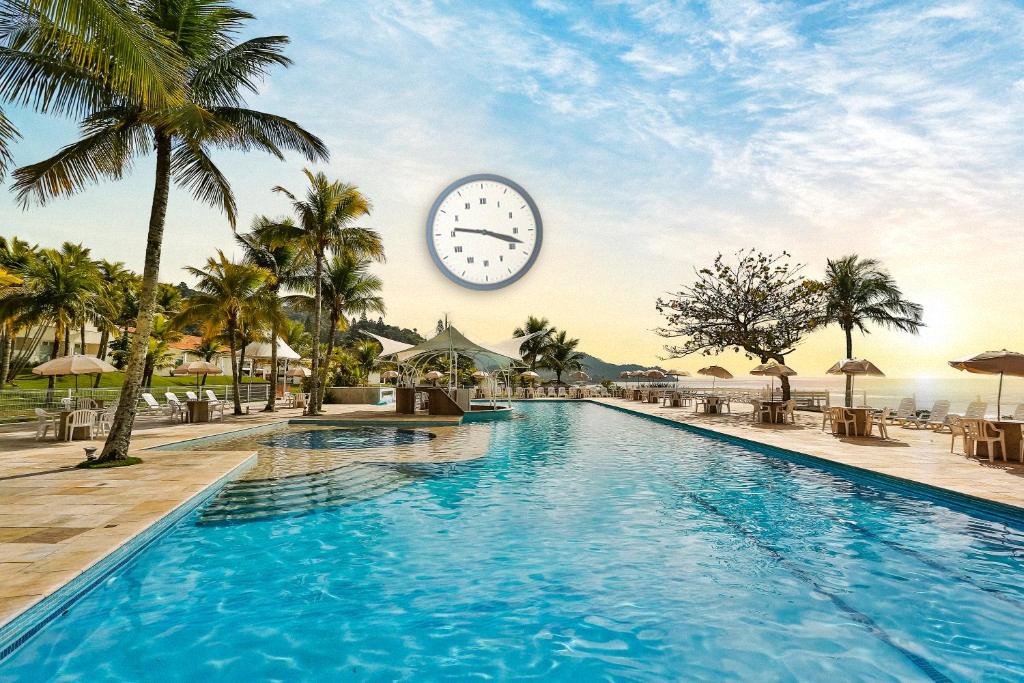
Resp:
**9:18**
